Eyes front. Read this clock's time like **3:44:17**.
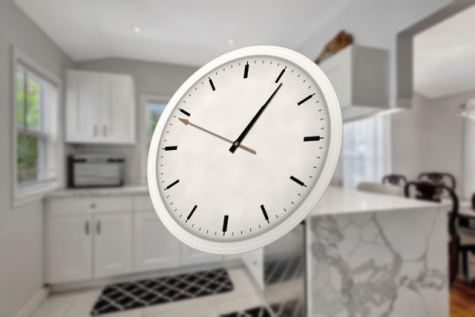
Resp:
**1:05:49**
